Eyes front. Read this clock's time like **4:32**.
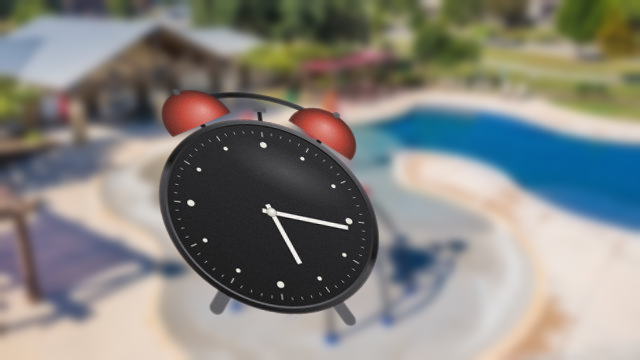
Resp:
**5:16**
